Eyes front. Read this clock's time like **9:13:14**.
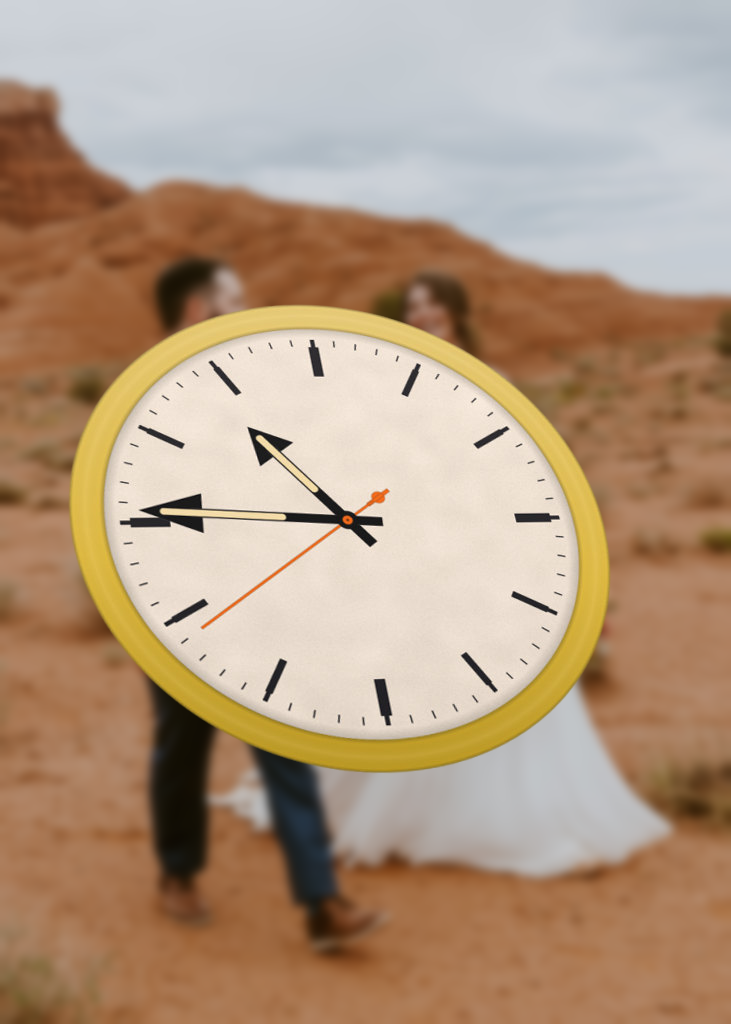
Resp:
**10:45:39**
